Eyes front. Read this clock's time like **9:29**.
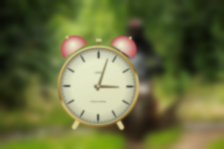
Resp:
**3:03**
